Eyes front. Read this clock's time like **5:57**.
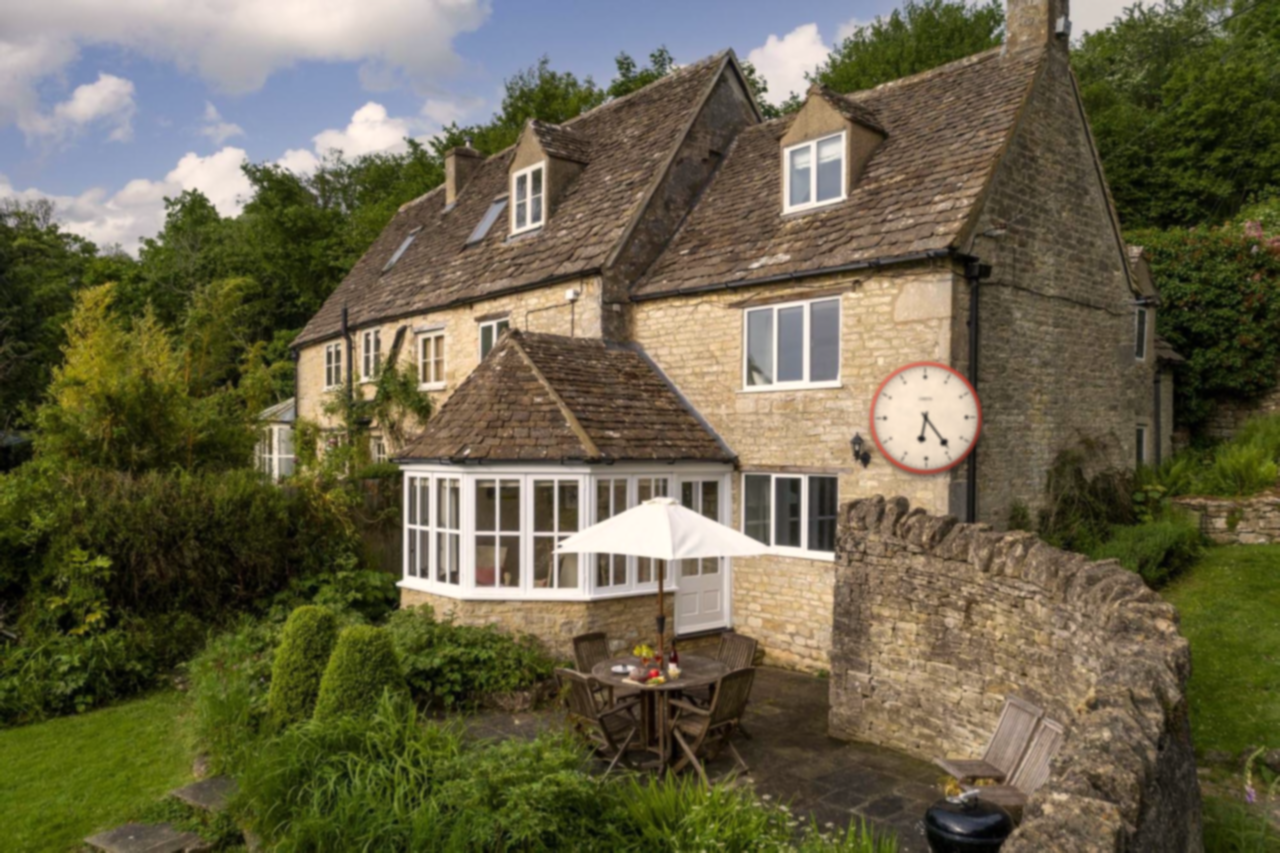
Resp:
**6:24**
